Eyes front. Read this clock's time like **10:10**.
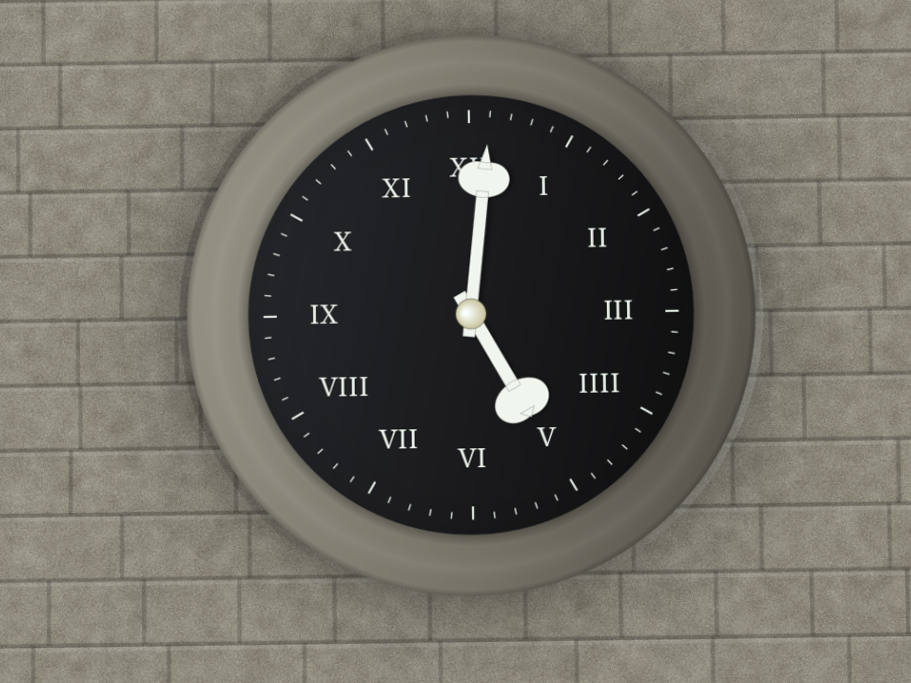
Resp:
**5:01**
